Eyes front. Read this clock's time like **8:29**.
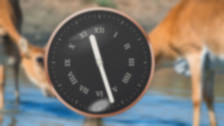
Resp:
**11:27**
